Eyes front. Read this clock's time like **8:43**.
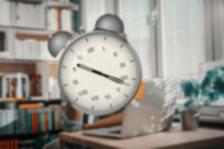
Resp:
**10:22**
